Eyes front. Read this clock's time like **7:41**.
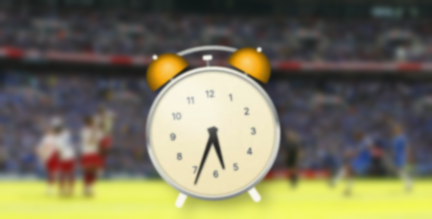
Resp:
**5:34**
